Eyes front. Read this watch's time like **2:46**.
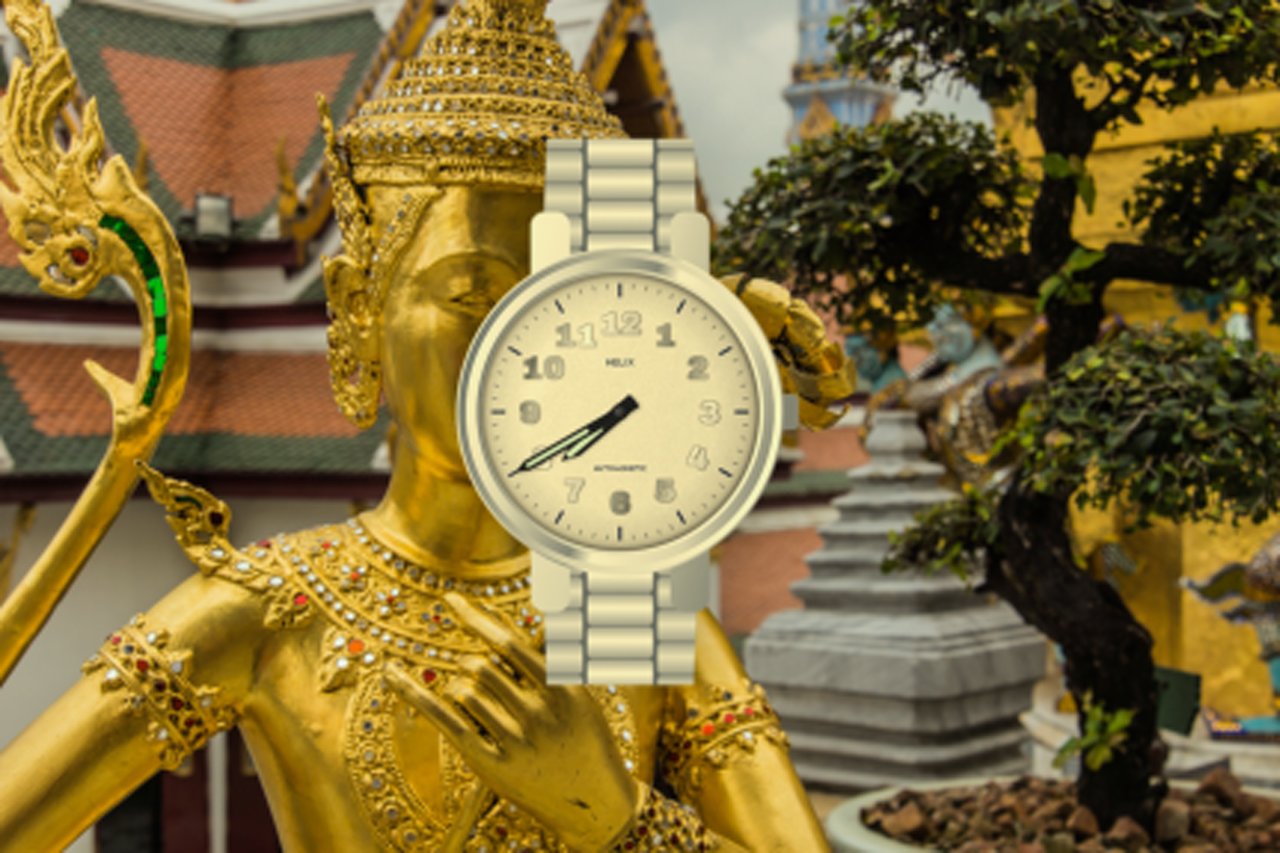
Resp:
**7:40**
